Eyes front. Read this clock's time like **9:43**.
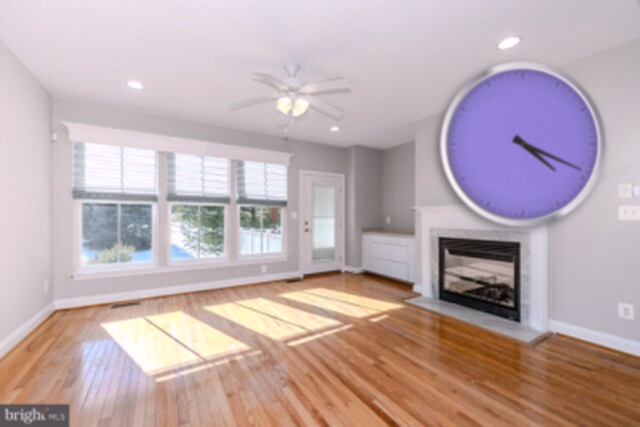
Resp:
**4:19**
